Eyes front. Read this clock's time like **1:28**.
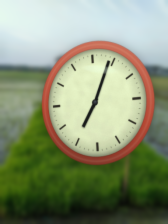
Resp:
**7:04**
